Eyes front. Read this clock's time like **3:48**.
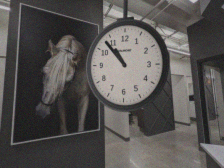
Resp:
**10:53**
